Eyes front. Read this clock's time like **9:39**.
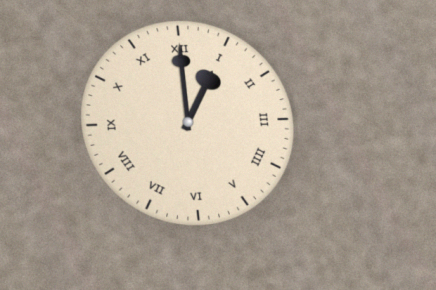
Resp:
**1:00**
